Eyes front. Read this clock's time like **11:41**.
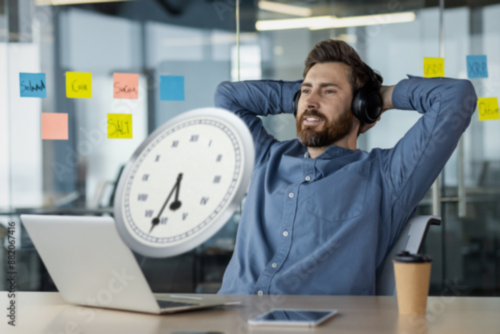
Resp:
**5:32**
